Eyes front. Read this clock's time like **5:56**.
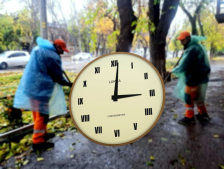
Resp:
**3:01**
